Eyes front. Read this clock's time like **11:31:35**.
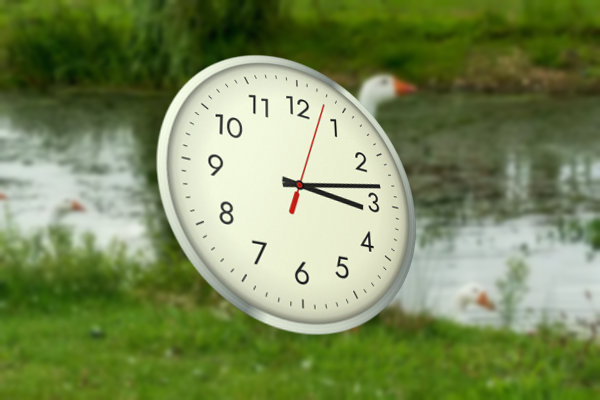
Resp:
**3:13:03**
